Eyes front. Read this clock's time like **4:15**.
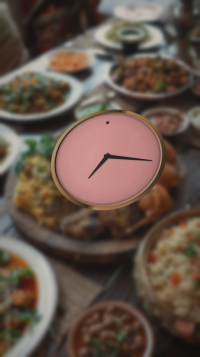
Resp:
**7:17**
